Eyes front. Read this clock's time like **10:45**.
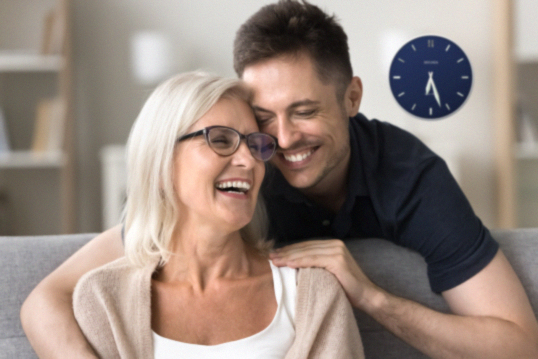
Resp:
**6:27**
